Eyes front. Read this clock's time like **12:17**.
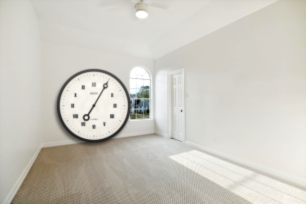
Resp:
**7:05**
